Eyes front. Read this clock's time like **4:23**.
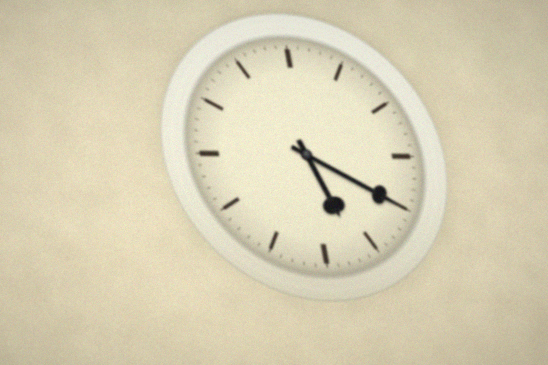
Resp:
**5:20**
